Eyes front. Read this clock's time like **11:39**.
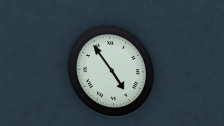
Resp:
**4:54**
